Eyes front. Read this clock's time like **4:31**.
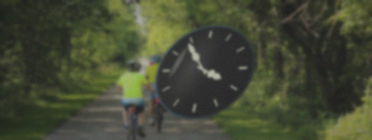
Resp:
**3:54**
